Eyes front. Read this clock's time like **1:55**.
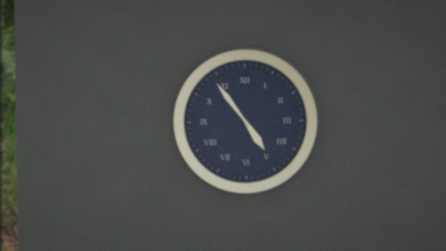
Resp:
**4:54**
